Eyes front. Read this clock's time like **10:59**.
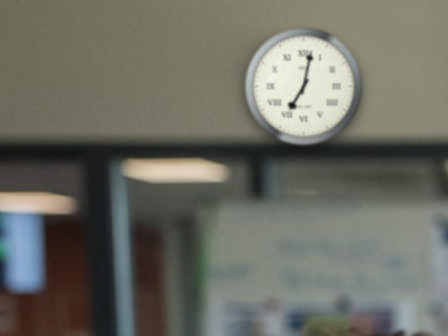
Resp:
**7:02**
